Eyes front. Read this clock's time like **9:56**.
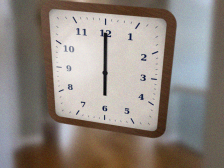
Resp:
**6:00**
